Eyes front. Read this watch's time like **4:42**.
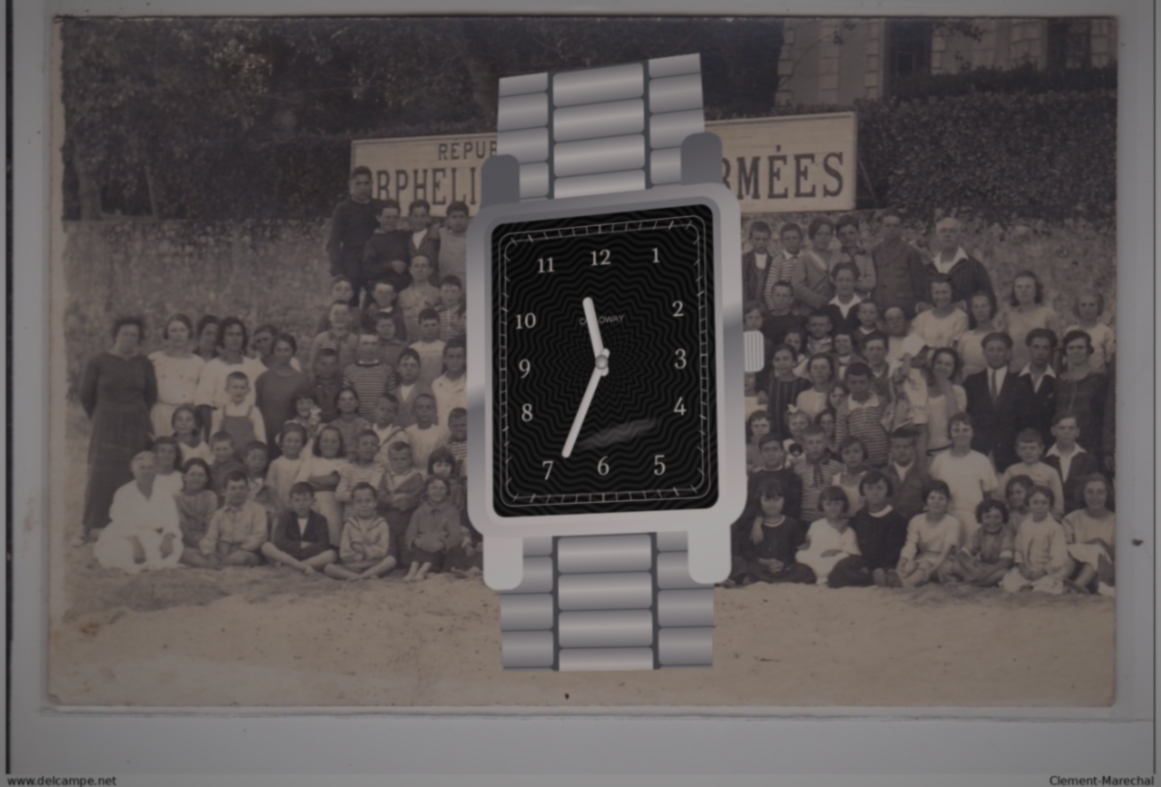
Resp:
**11:34**
